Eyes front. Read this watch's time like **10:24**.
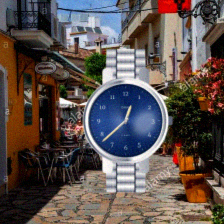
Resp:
**12:38**
